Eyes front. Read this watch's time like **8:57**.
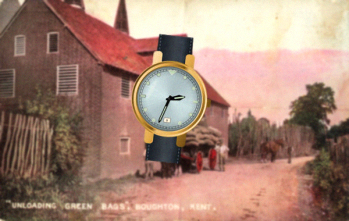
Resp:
**2:33**
